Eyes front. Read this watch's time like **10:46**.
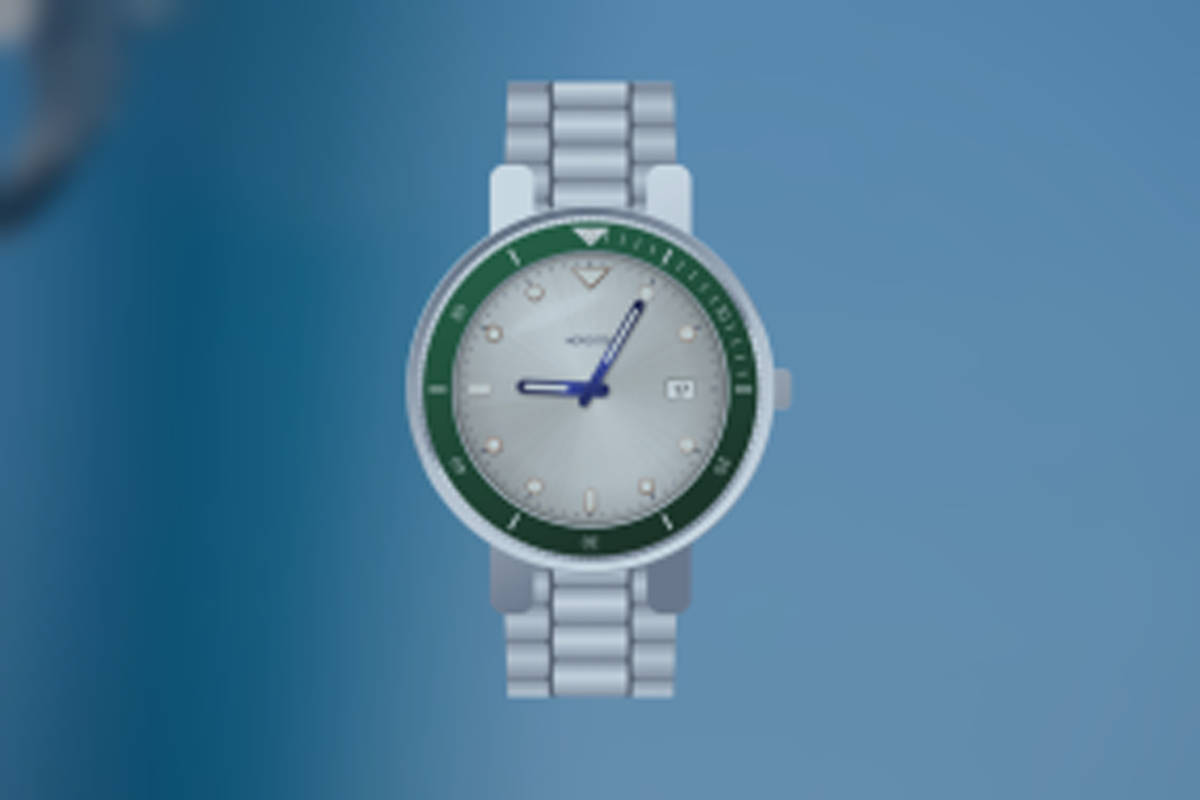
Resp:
**9:05**
